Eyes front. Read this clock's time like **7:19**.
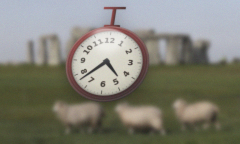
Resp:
**4:38**
